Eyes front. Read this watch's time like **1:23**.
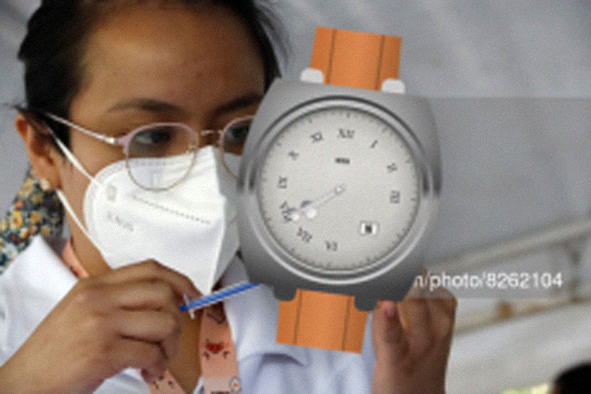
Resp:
**7:39**
